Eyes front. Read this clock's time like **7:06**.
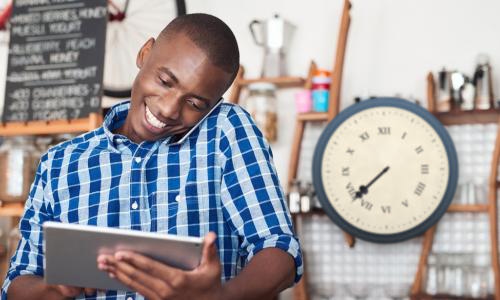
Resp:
**7:38**
